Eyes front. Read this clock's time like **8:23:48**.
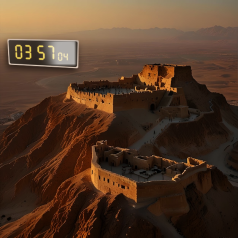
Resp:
**3:57:04**
